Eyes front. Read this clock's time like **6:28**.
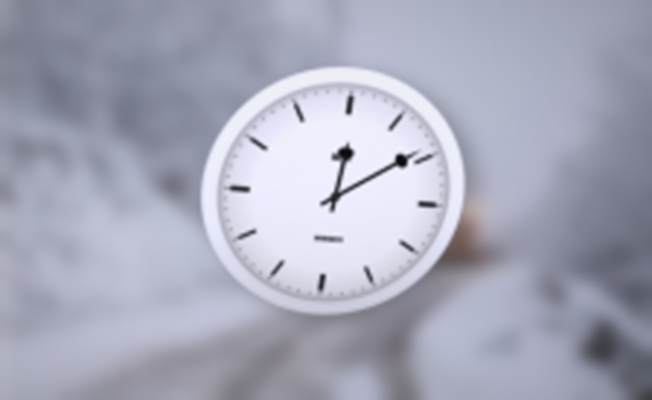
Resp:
**12:09**
